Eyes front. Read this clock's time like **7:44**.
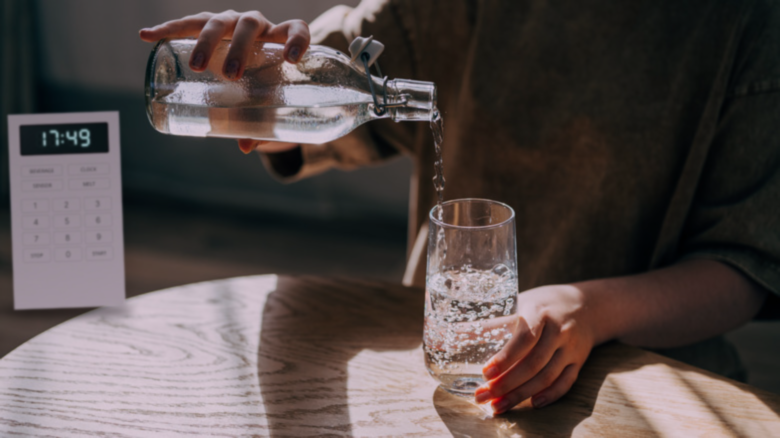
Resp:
**17:49**
